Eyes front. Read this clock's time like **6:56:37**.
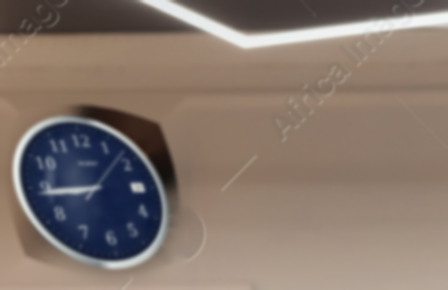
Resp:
**8:44:08**
